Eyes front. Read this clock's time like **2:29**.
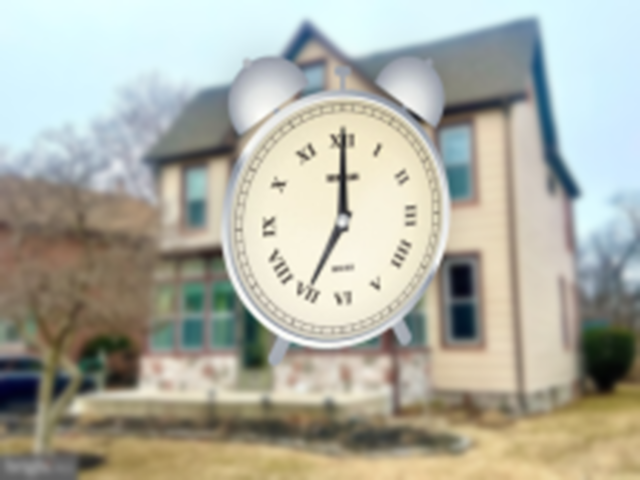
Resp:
**7:00**
